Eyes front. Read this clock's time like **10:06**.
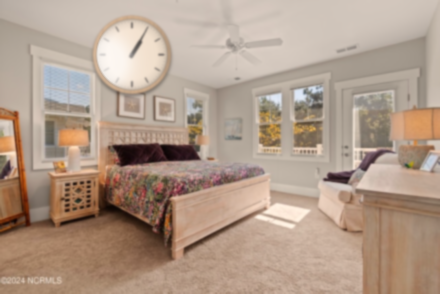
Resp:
**1:05**
